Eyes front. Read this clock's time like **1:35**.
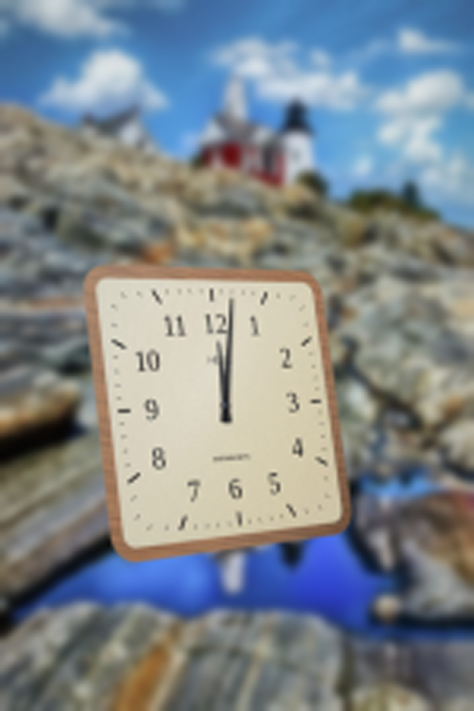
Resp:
**12:02**
